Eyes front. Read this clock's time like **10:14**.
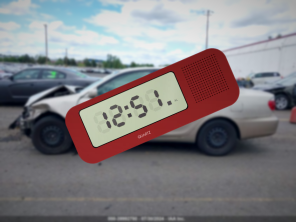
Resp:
**12:51**
